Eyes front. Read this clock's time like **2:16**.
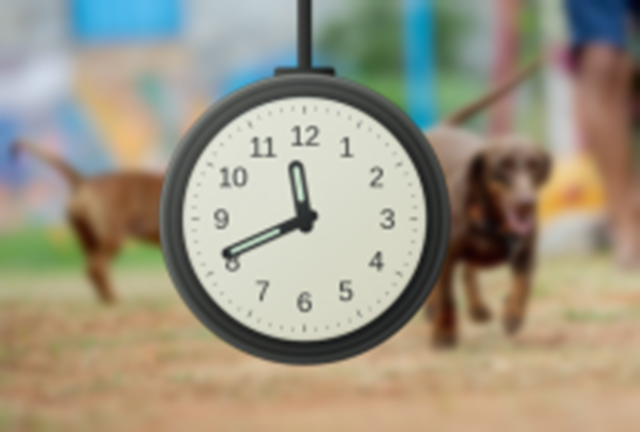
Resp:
**11:41**
